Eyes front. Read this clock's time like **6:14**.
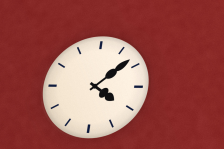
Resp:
**4:08**
